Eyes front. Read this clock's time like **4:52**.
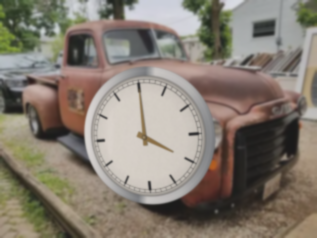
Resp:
**4:00**
